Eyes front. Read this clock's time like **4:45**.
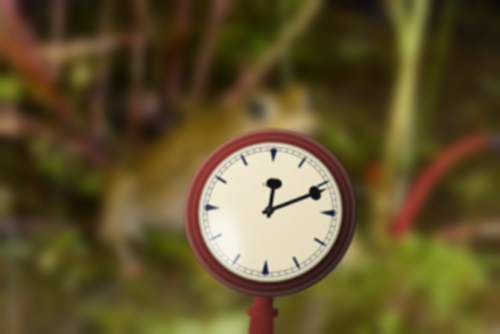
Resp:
**12:11**
